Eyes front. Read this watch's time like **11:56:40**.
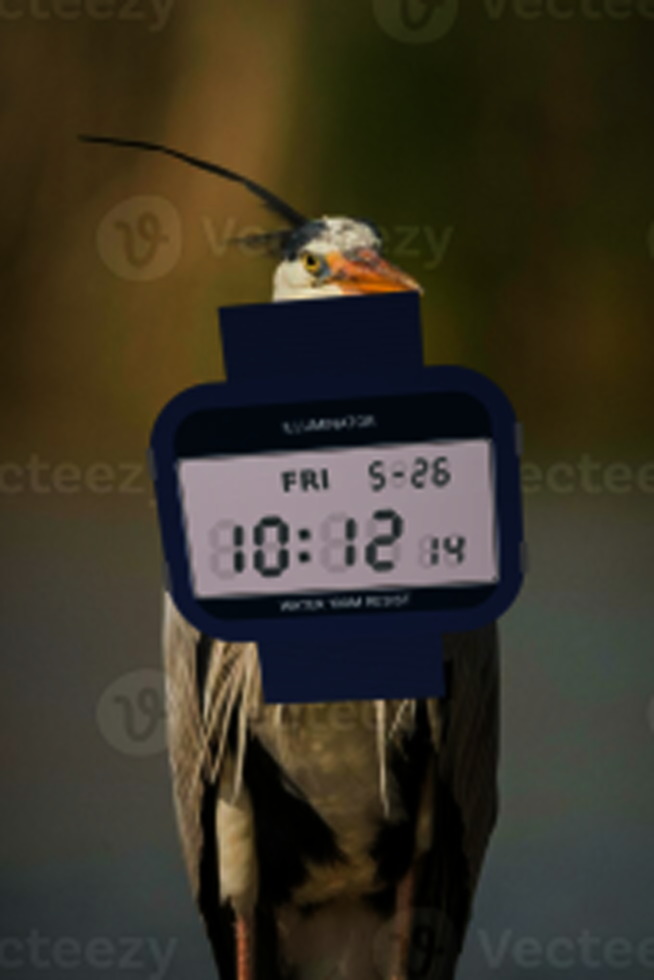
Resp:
**10:12:14**
